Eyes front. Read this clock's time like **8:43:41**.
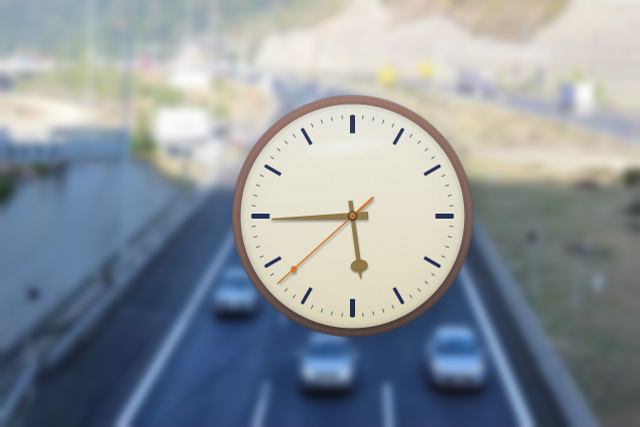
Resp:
**5:44:38**
